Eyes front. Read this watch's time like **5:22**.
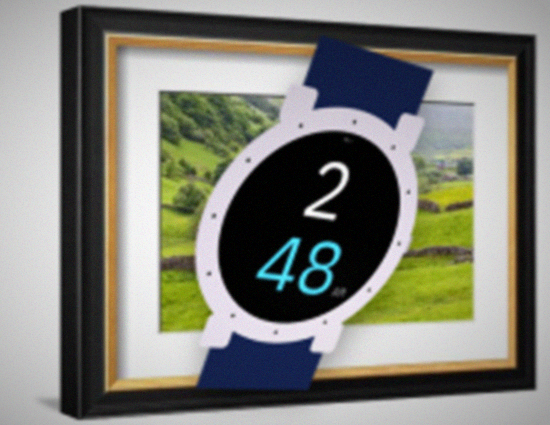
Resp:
**2:48**
